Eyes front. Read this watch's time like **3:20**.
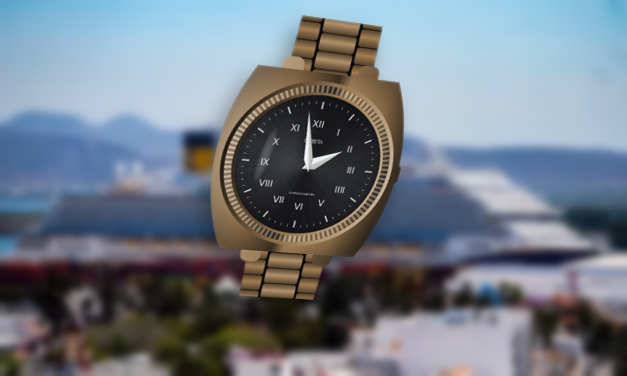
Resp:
**1:58**
